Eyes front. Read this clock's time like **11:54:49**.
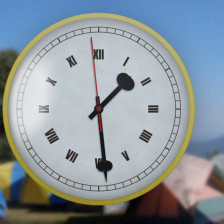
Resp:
**1:28:59**
